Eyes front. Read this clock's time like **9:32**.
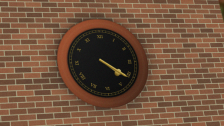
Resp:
**4:21**
